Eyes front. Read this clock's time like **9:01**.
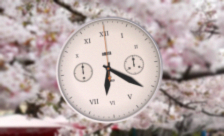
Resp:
**6:21**
